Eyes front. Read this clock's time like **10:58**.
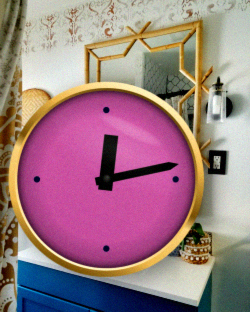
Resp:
**12:13**
